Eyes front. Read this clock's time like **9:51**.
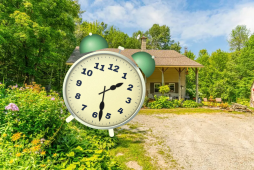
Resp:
**1:28**
